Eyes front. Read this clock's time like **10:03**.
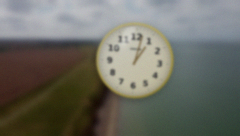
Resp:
**1:02**
